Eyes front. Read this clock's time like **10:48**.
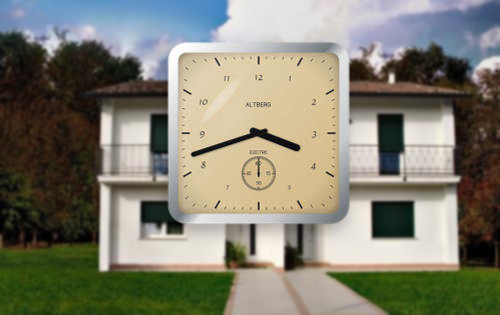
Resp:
**3:42**
